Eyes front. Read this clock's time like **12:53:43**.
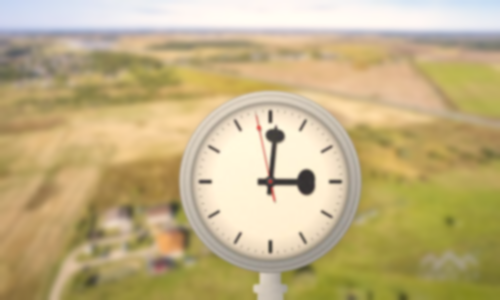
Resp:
**3:00:58**
